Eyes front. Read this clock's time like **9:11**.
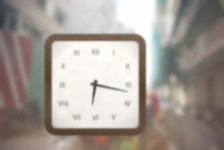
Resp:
**6:17**
